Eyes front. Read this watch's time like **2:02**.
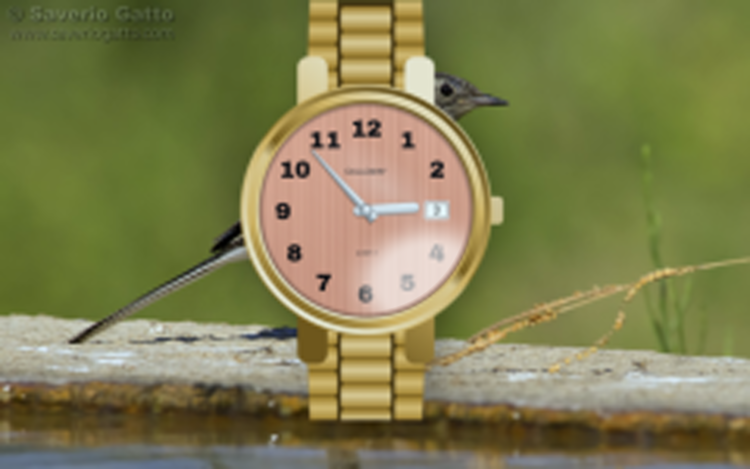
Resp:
**2:53**
